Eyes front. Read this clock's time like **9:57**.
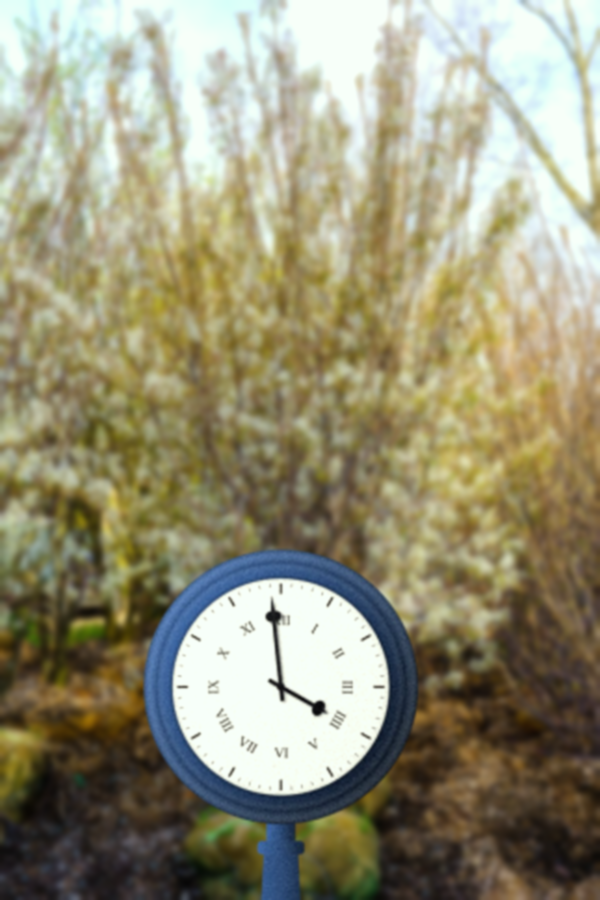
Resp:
**3:59**
